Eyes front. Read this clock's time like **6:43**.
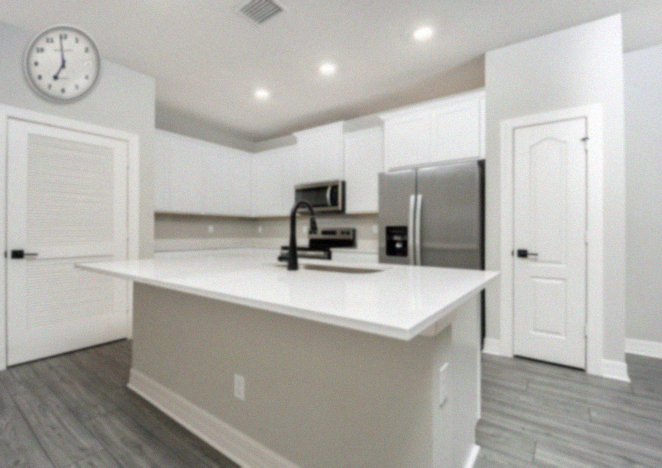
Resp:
**6:59**
